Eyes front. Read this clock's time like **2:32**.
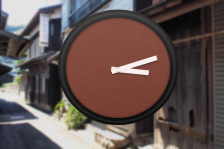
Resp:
**3:12**
